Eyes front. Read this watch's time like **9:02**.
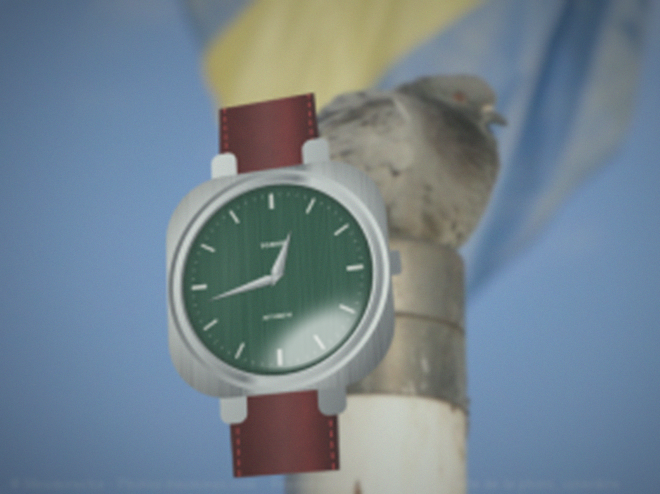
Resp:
**12:43**
